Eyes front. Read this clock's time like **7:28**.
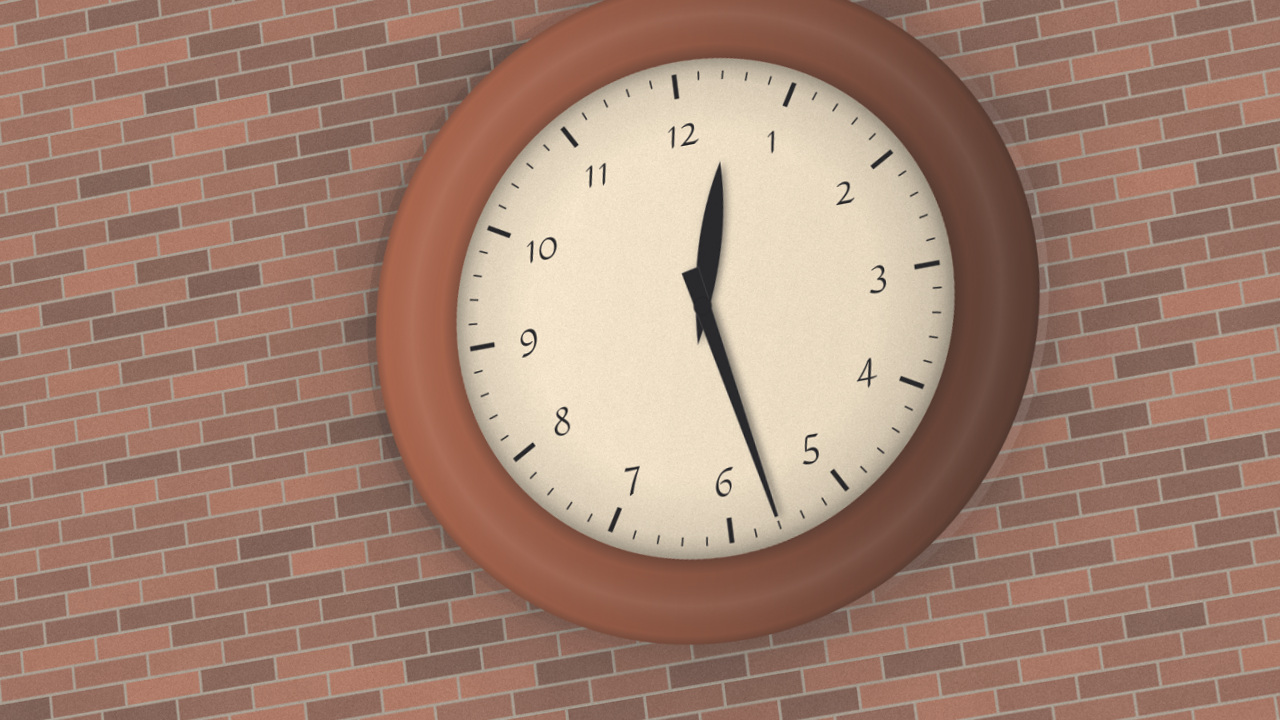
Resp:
**12:28**
